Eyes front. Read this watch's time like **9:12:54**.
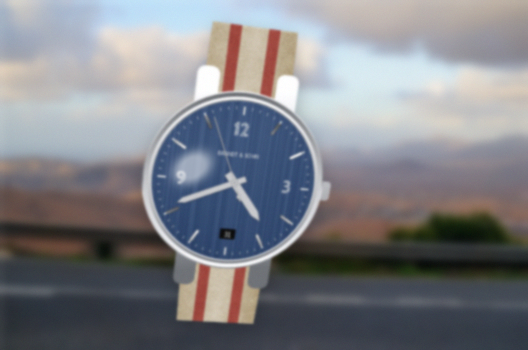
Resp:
**4:40:56**
